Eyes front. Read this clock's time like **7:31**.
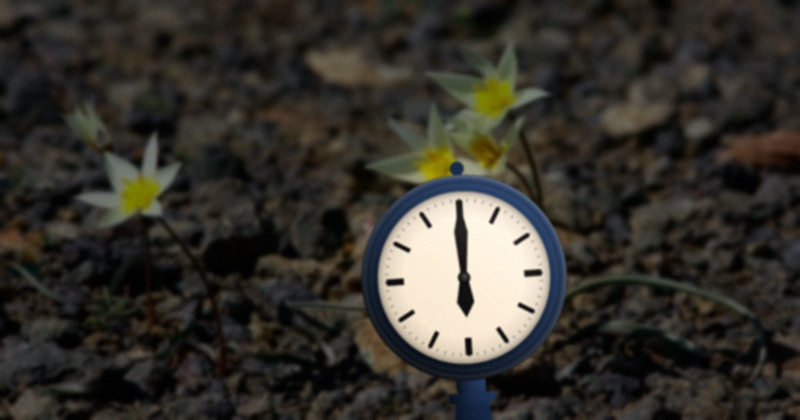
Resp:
**6:00**
